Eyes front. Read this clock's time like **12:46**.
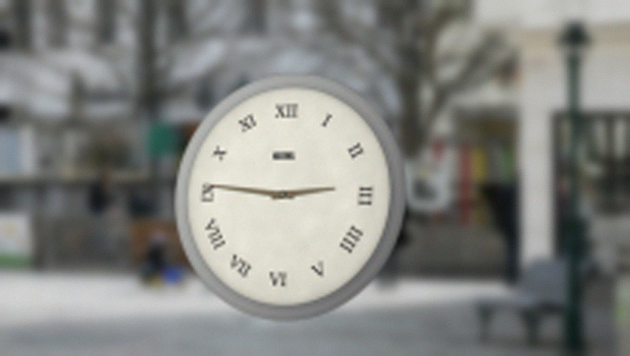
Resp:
**2:46**
